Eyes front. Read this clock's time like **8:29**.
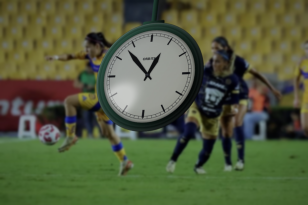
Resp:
**12:53**
